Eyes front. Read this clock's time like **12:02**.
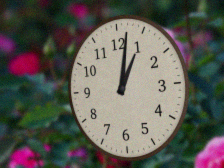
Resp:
**1:02**
